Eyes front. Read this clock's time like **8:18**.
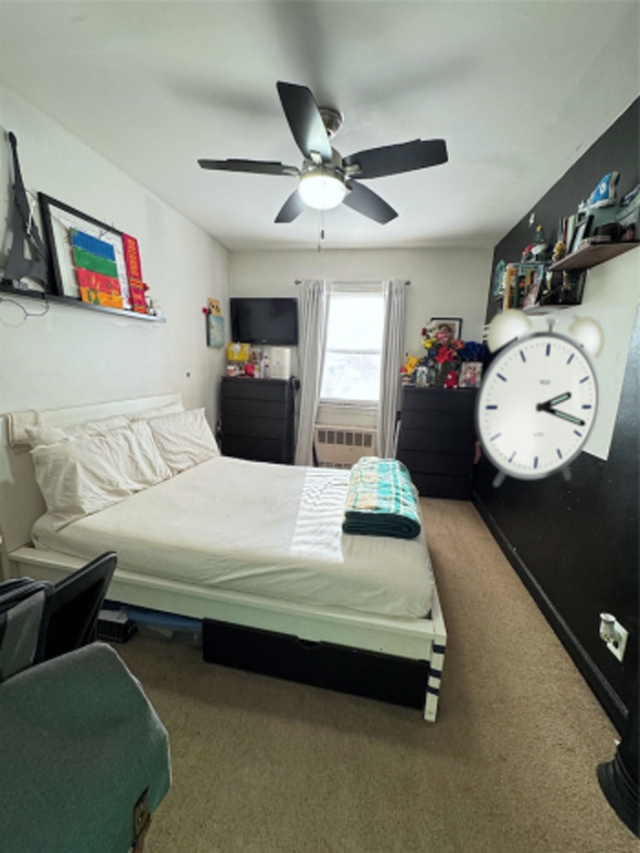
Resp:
**2:18**
